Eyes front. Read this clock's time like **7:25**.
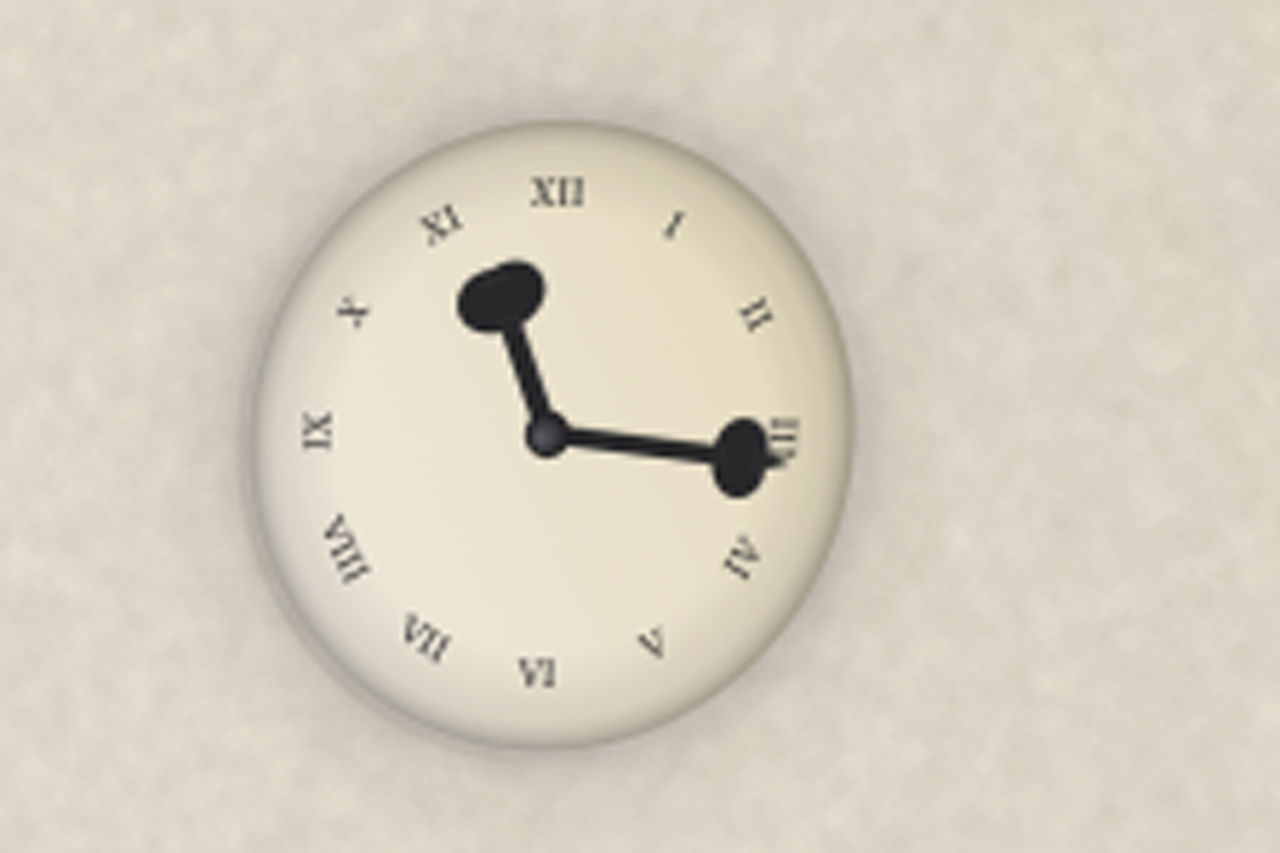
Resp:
**11:16**
